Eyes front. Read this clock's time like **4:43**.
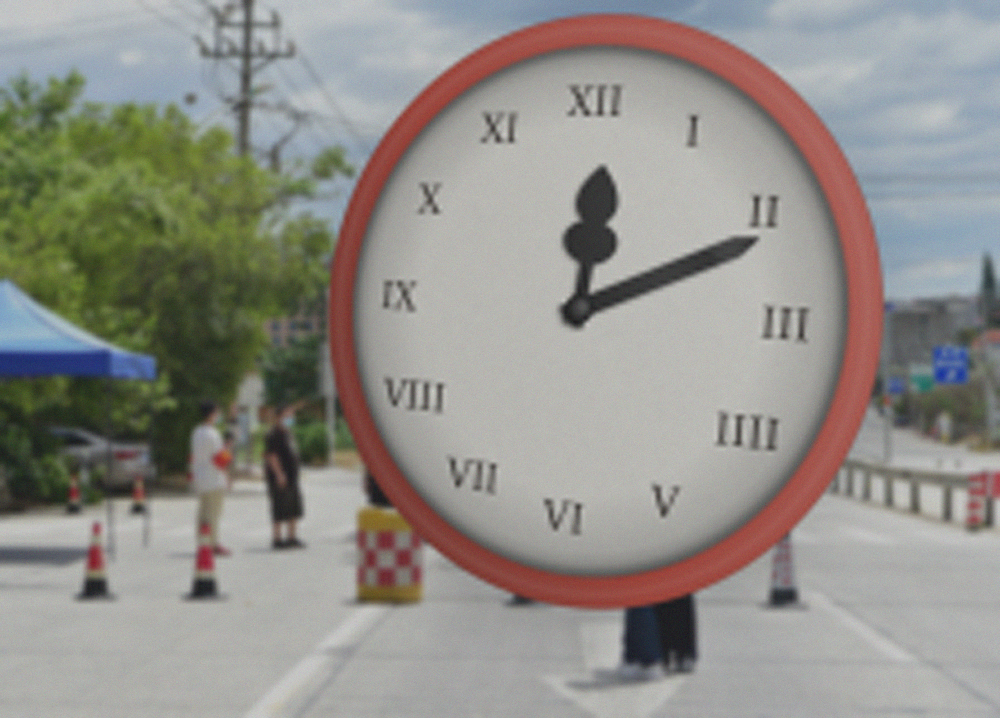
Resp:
**12:11**
